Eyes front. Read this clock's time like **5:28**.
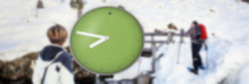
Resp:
**7:46**
